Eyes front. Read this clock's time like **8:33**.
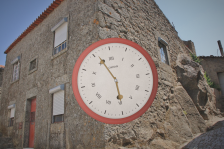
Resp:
**5:56**
